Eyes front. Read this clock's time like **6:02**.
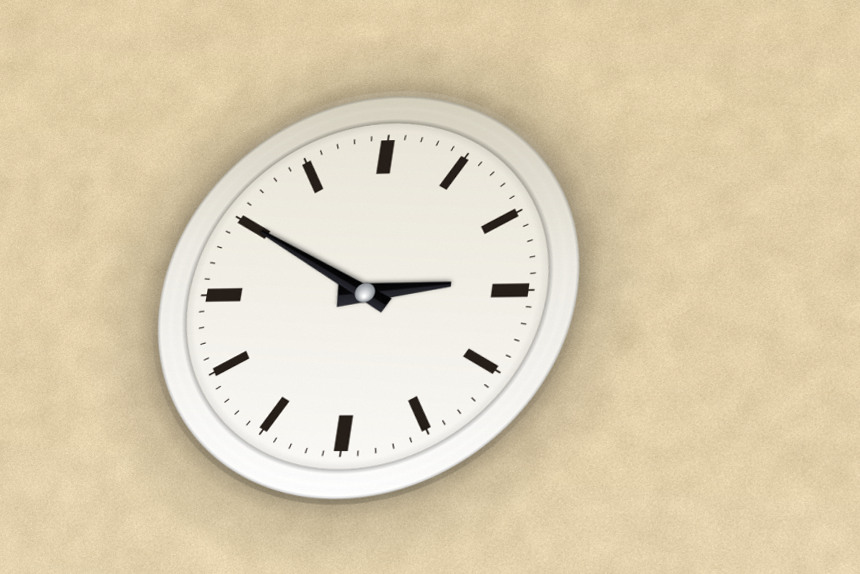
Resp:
**2:50**
